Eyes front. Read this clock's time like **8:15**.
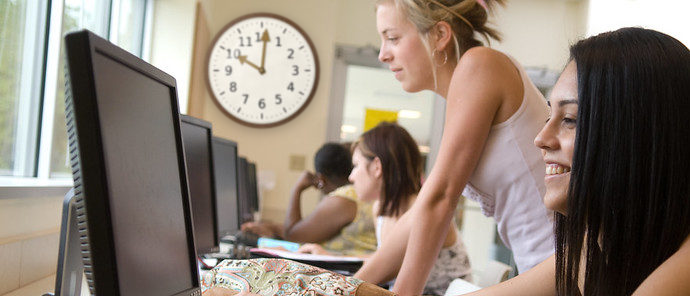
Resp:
**10:01**
